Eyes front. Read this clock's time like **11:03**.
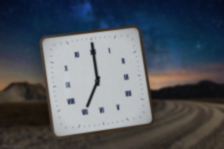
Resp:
**7:00**
